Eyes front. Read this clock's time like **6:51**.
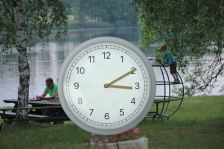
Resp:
**3:10**
